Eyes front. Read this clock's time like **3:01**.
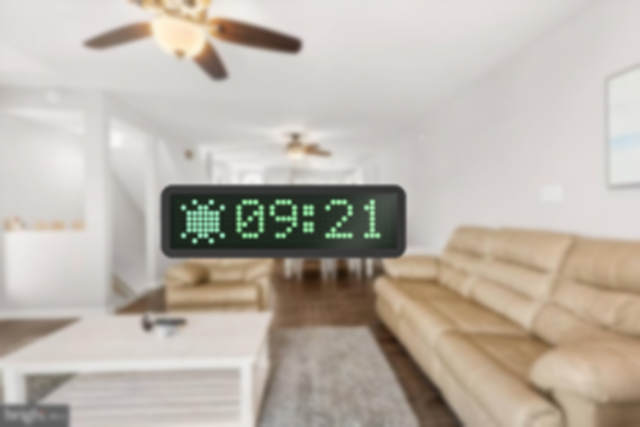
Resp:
**9:21**
